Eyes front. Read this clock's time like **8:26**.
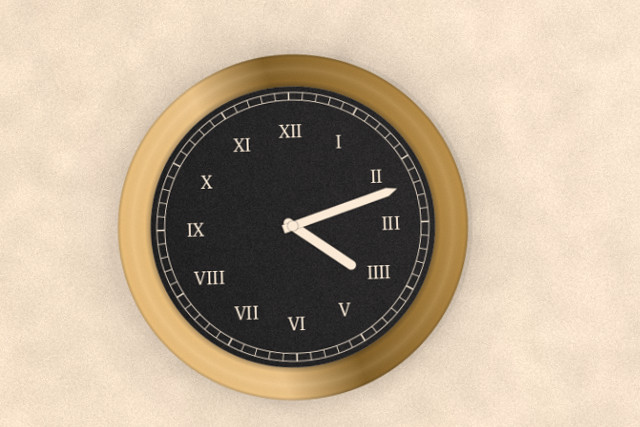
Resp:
**4:12**
